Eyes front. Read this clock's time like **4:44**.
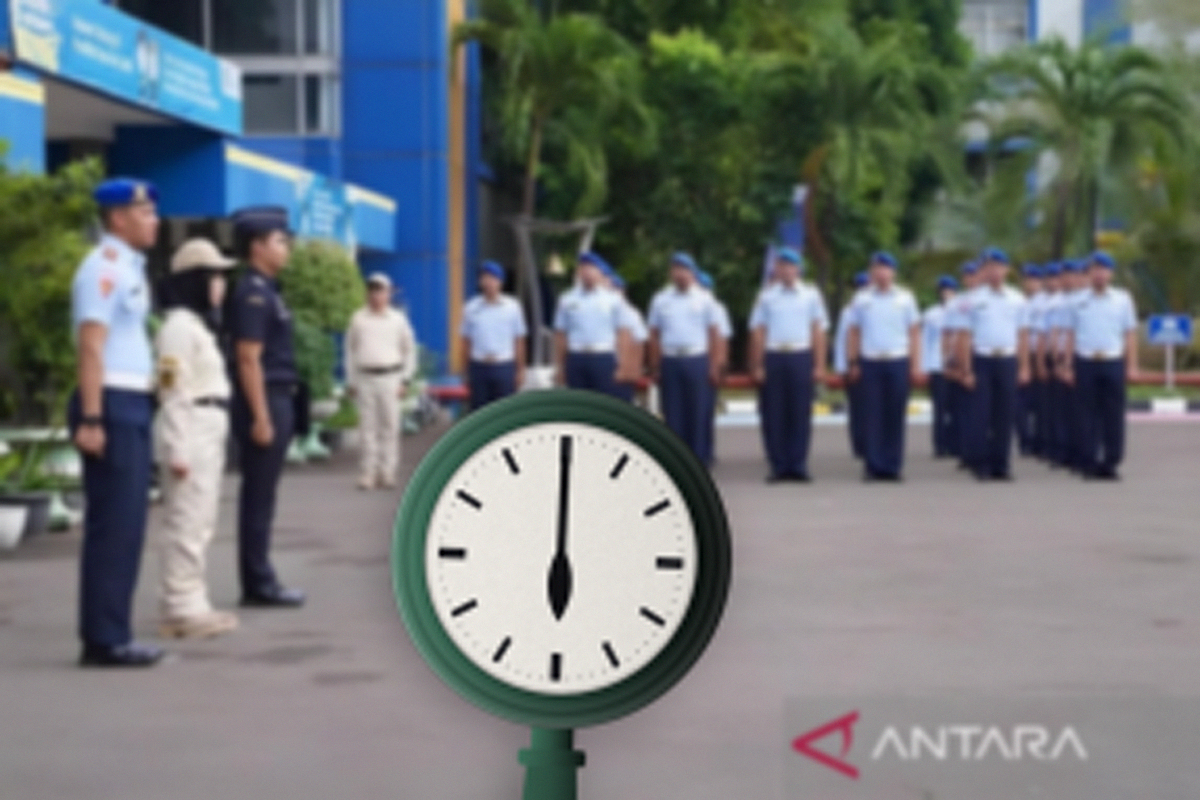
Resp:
**6:00**
